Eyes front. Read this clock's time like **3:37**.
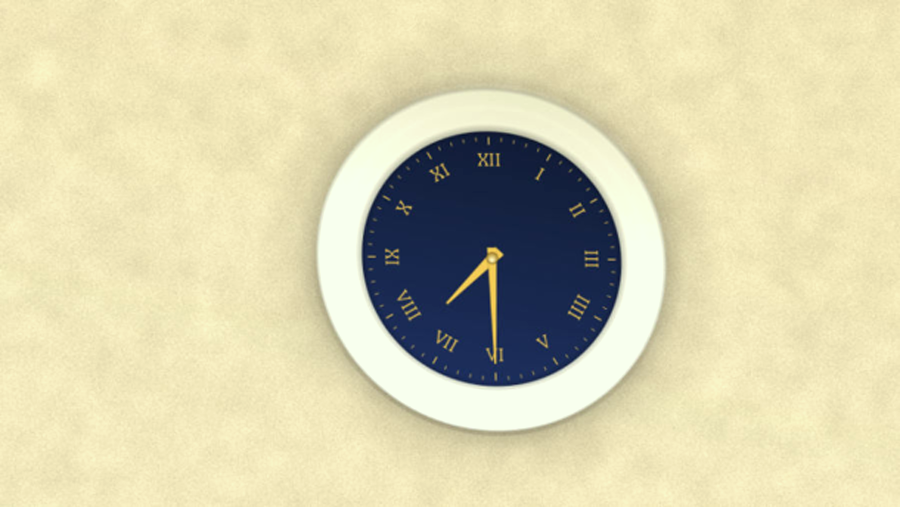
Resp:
**7:30**
